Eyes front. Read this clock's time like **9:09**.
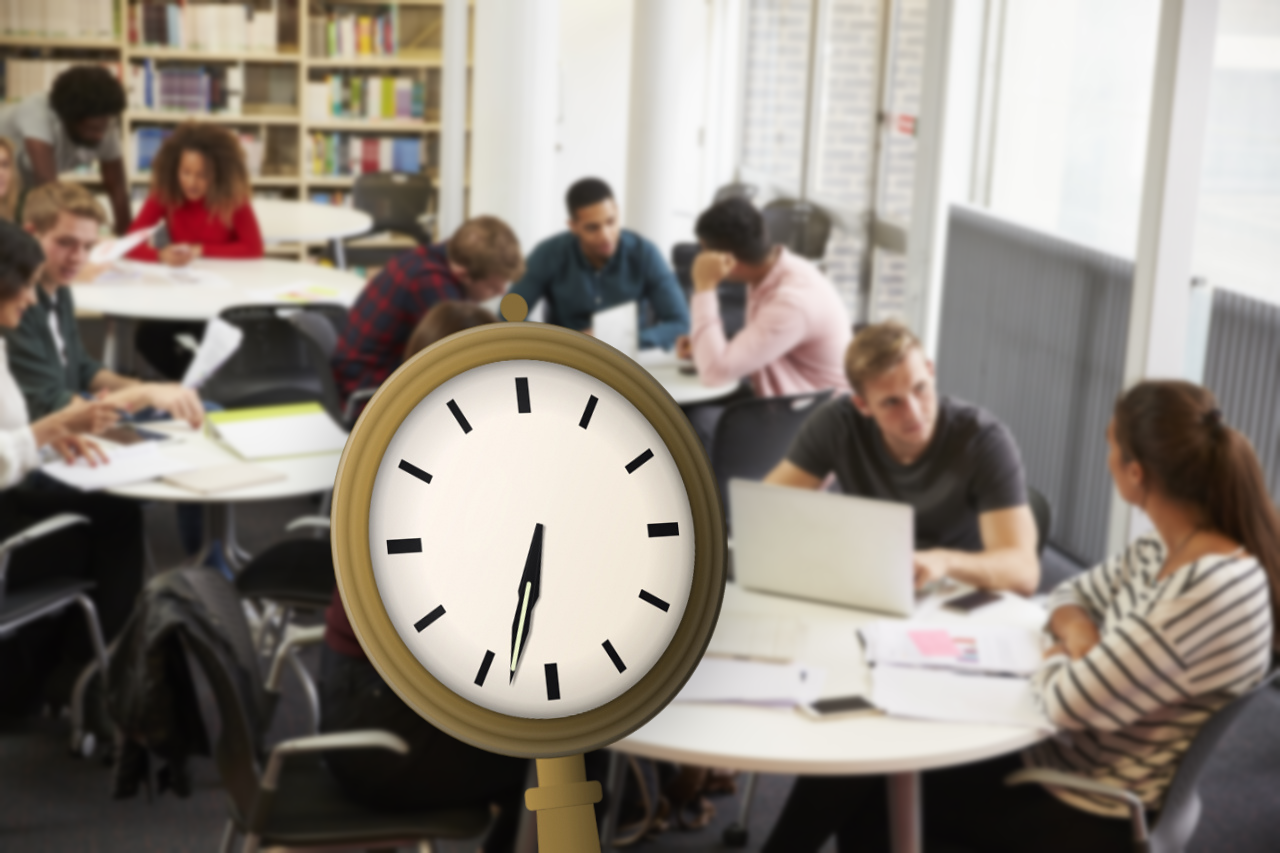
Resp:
**6:33**
